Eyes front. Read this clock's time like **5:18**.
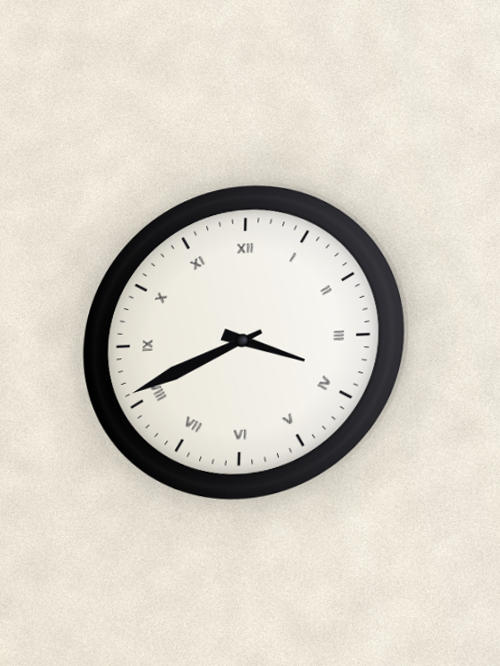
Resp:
**3:41**
